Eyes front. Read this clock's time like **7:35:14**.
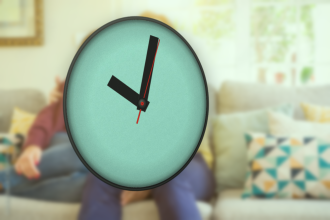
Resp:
**10:02:03**
